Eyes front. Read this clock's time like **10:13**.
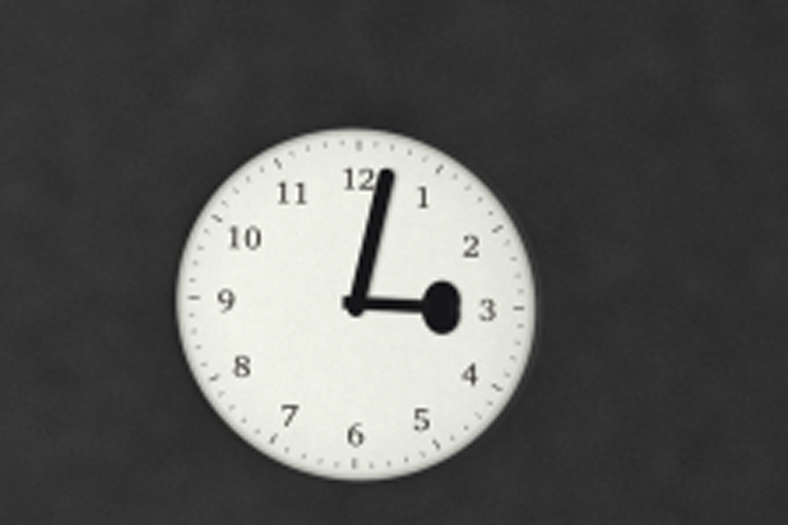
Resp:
**3:02**
